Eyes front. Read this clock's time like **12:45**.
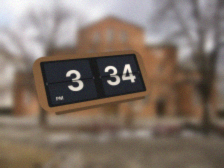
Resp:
**3:34**
